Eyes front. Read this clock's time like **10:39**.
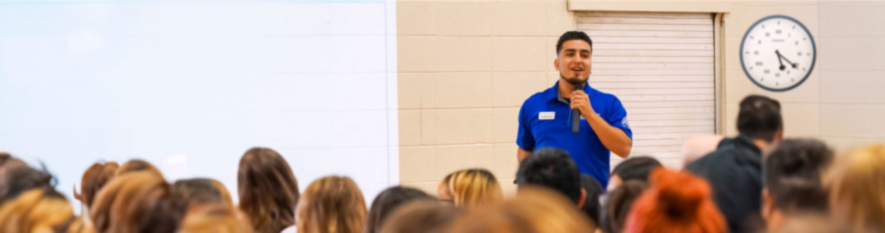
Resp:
**5:21**
